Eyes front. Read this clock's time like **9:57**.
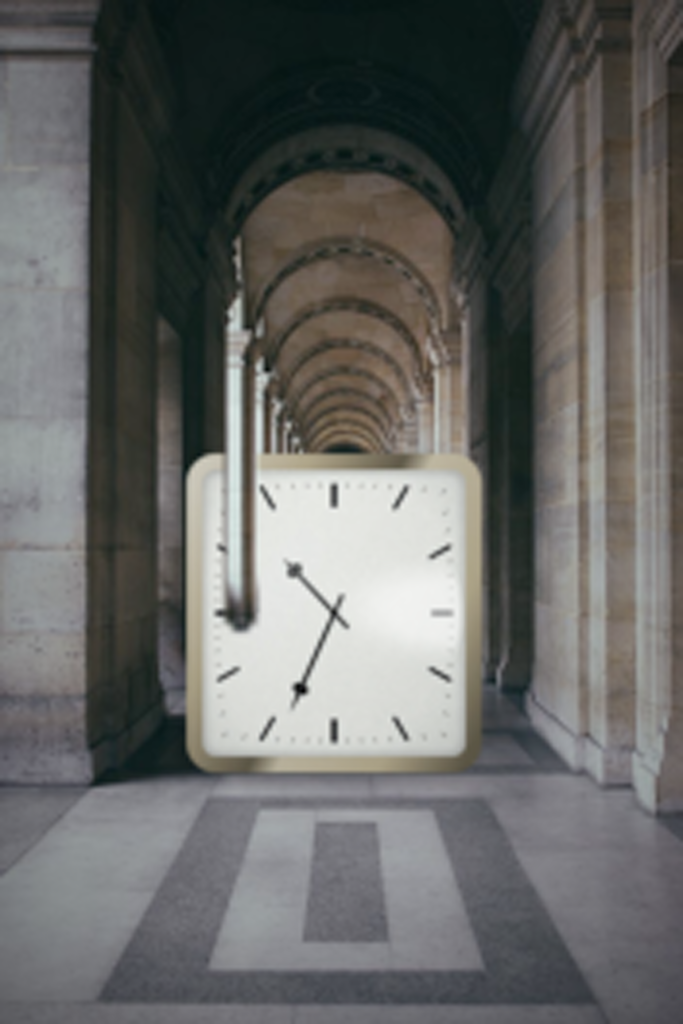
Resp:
**10:34**
